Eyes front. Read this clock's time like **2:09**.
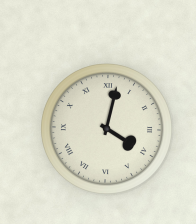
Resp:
**4:02**
